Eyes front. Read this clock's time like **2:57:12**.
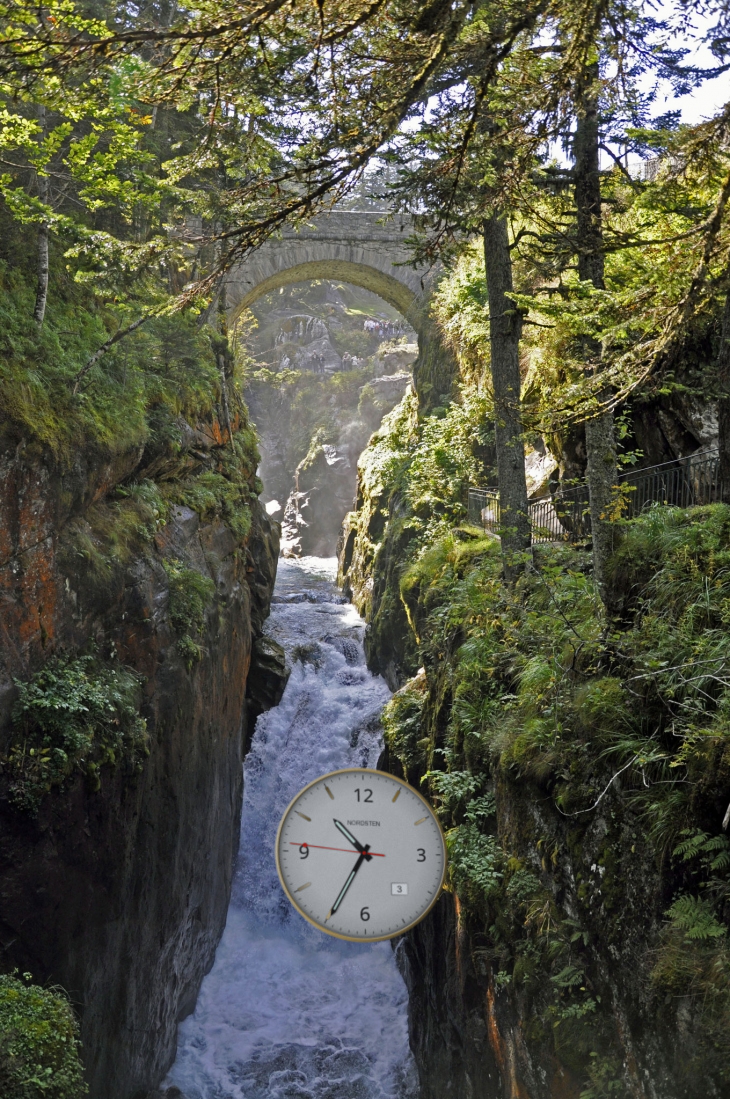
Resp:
**10:34:46**
